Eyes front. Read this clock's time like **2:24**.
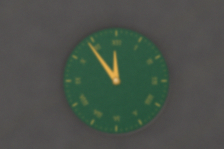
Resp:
**11:54**
